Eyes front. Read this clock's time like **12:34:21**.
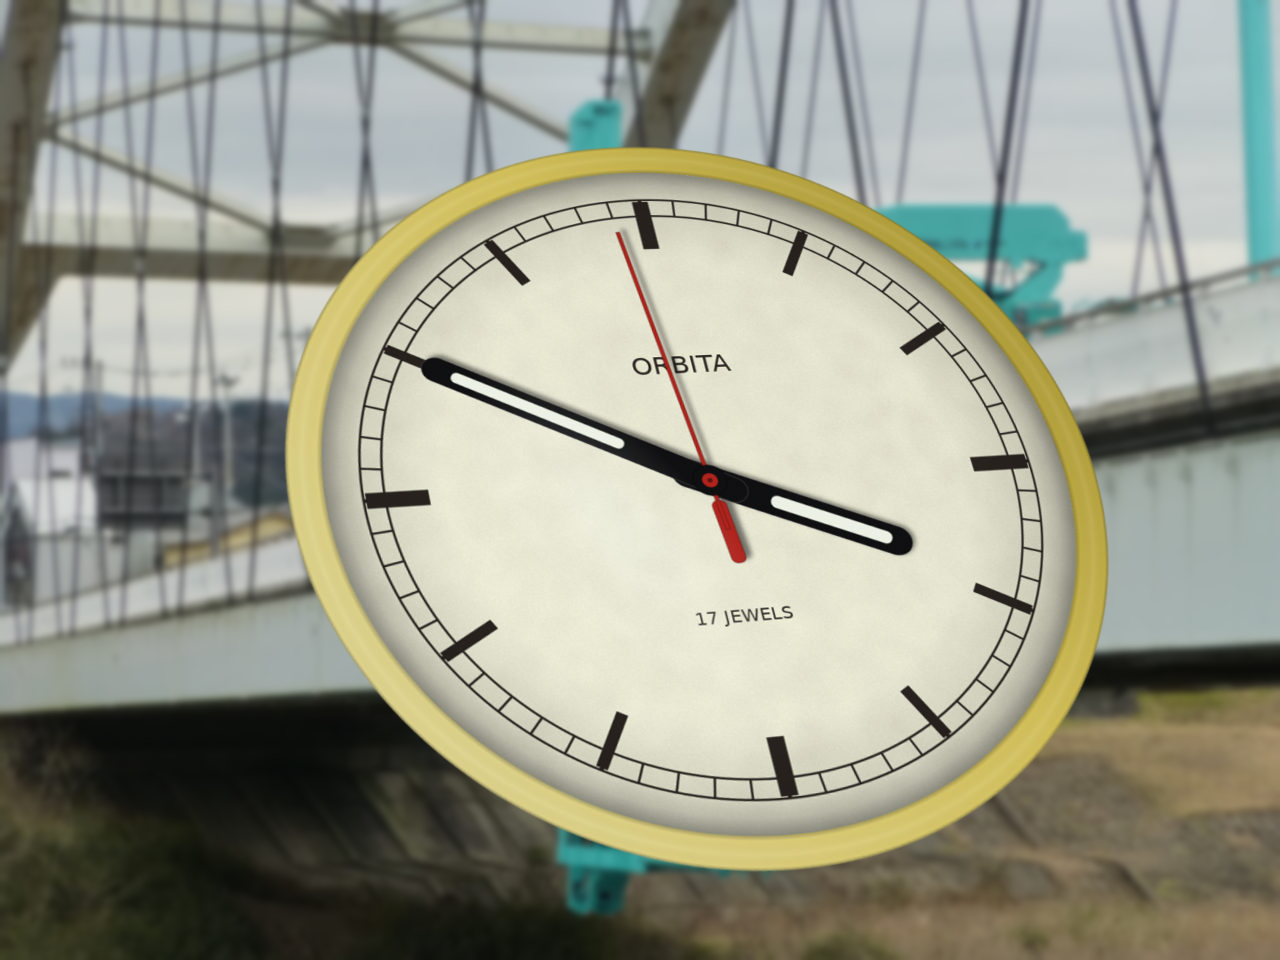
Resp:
**3:49:59**
